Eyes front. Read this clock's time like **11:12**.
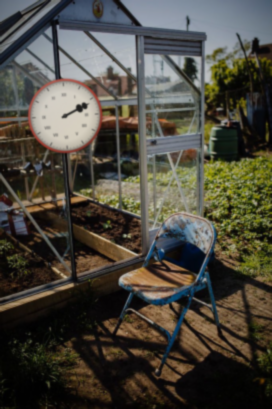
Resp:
**2:11**
